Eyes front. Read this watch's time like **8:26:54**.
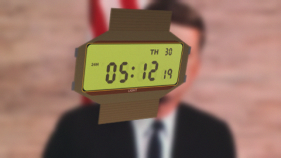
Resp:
**5:12:19**
